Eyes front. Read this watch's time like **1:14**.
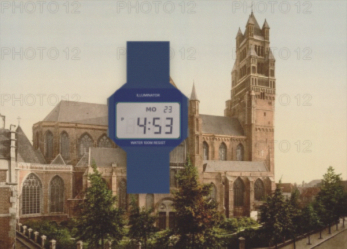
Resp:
**4:53**
